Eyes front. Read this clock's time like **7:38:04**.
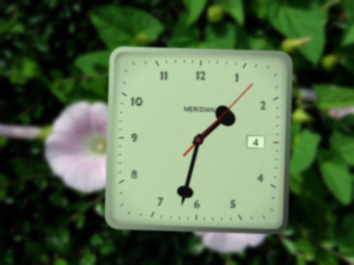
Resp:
**1:32:07**
